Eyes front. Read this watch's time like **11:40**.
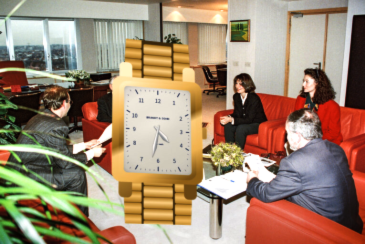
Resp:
**4:32**
